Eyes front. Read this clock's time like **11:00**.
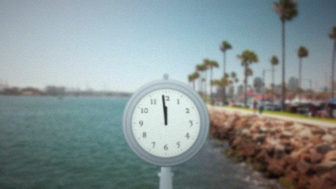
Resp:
**11:59**
